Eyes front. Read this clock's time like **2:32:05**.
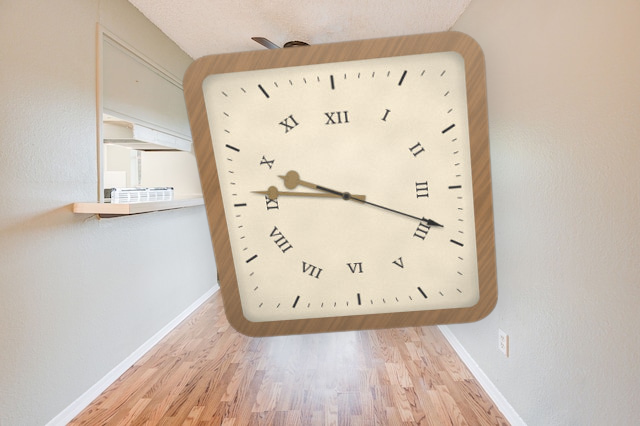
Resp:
**9:46:19**
